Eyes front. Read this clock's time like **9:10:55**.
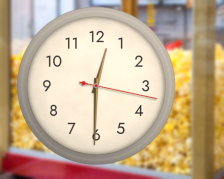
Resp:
**12:30:17**
